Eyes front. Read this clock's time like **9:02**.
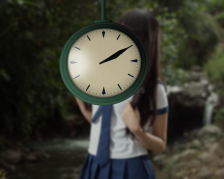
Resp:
**2:10**
